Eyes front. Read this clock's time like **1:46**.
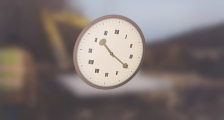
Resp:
**10:20**
